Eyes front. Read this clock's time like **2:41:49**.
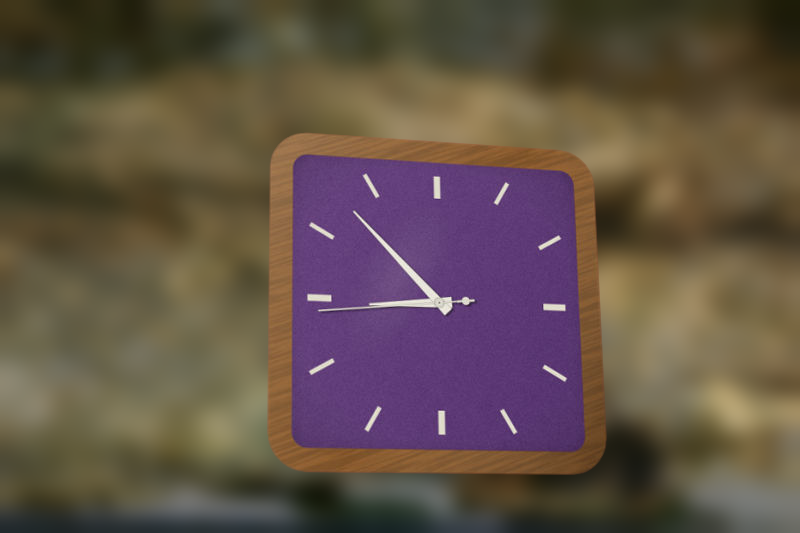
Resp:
**8:52:44**
